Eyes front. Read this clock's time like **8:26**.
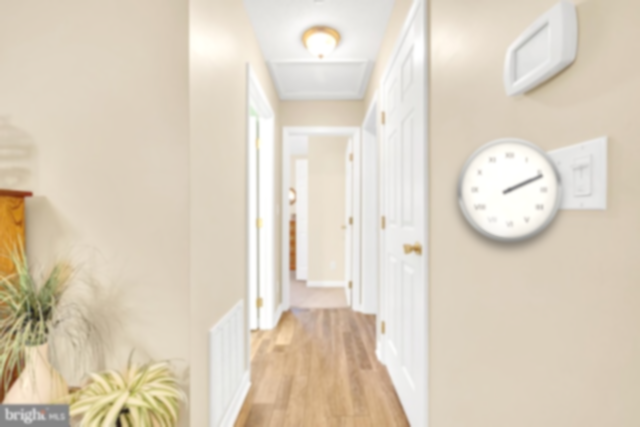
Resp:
**2:11**
